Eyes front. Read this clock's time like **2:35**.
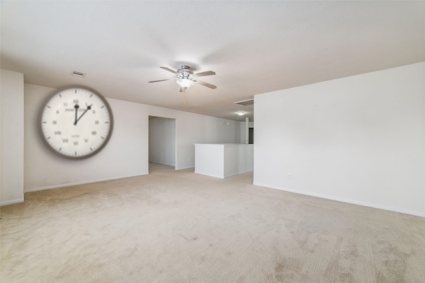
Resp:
**12:07**
